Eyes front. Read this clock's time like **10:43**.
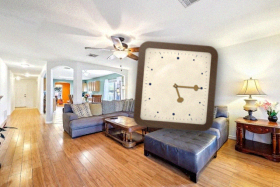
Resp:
**5:15**
